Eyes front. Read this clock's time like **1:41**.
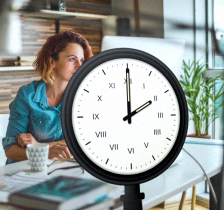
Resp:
**2:00**
